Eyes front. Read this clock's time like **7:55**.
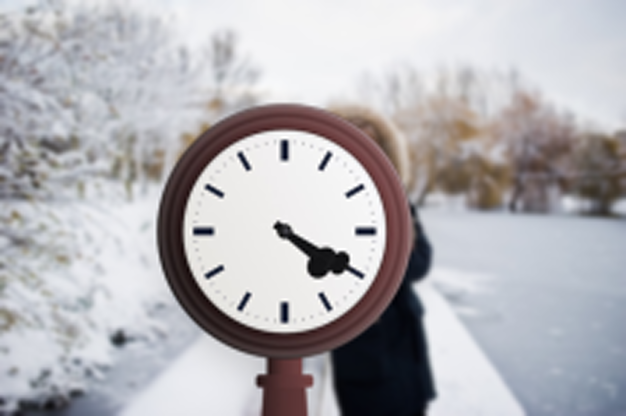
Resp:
**4:20**
